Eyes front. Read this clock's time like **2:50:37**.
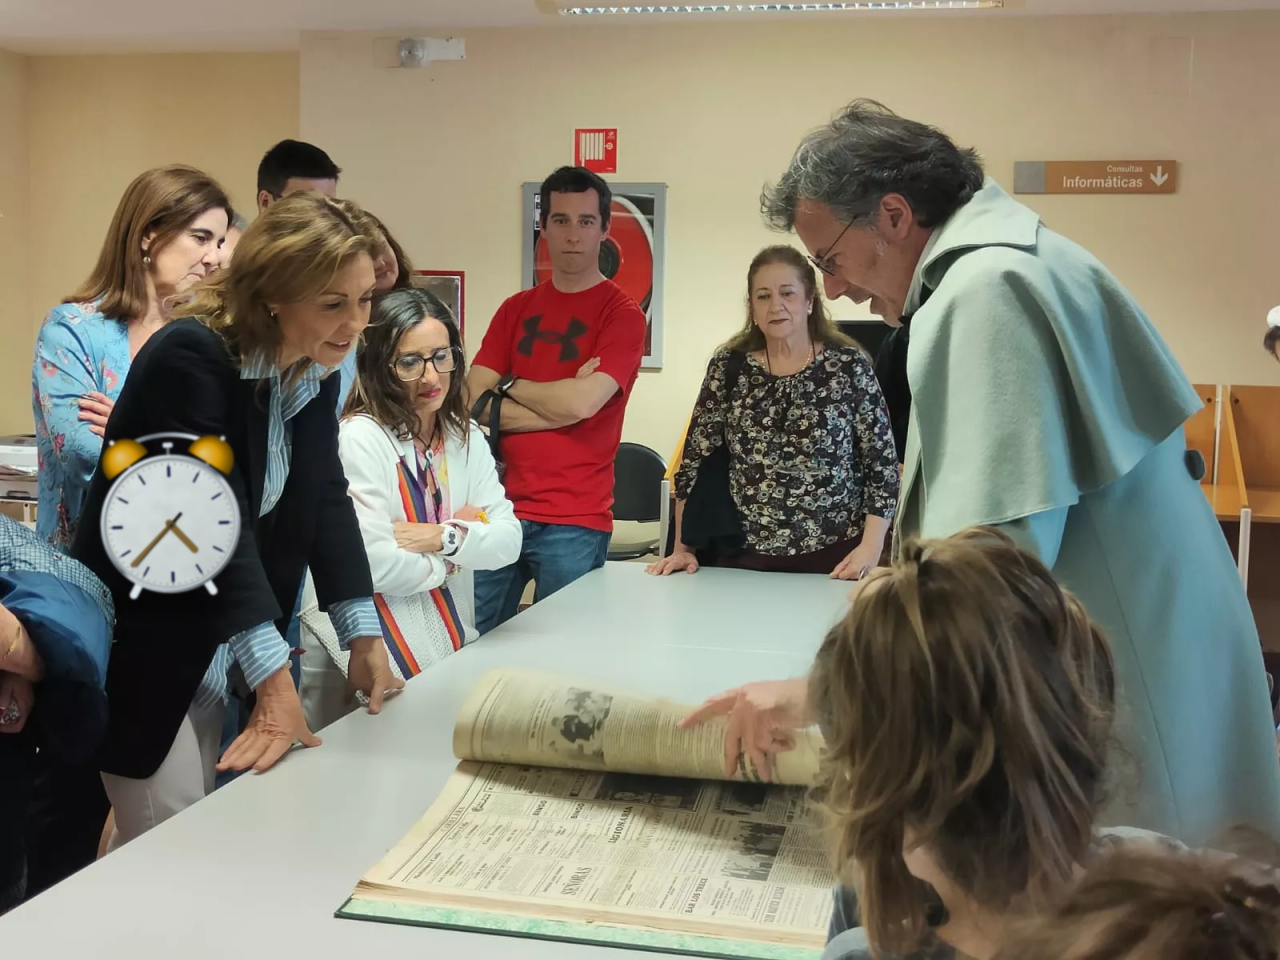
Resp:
**4:37:37**
